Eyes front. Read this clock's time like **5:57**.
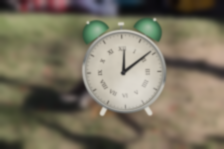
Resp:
**12:09**
